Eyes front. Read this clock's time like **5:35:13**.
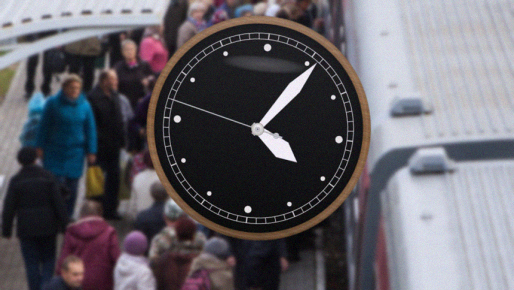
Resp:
**4:05:47**
